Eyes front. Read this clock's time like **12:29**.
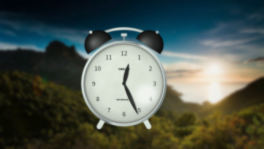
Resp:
**12:26**
